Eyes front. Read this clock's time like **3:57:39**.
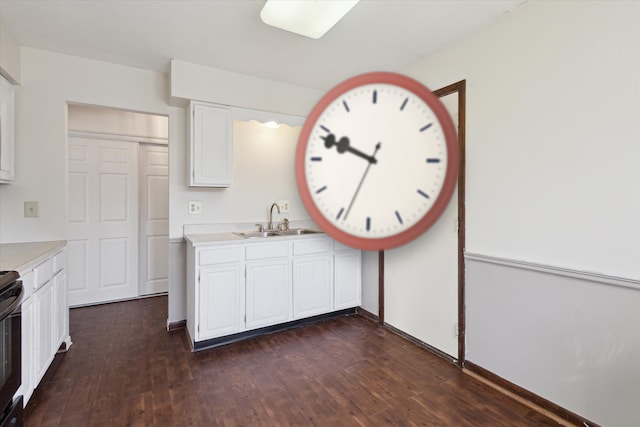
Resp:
**9:48:34**
